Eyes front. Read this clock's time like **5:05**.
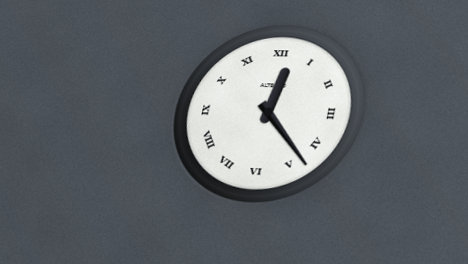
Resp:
**12:23**
